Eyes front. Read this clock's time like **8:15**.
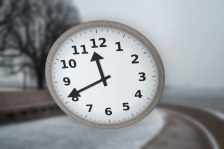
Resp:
**11:41**
